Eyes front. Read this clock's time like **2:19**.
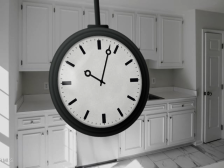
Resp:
**10:03**
